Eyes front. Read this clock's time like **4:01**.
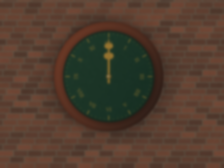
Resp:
**12:00**
